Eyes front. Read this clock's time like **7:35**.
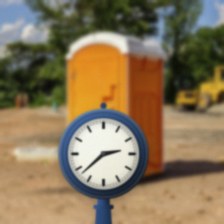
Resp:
**2:38**
